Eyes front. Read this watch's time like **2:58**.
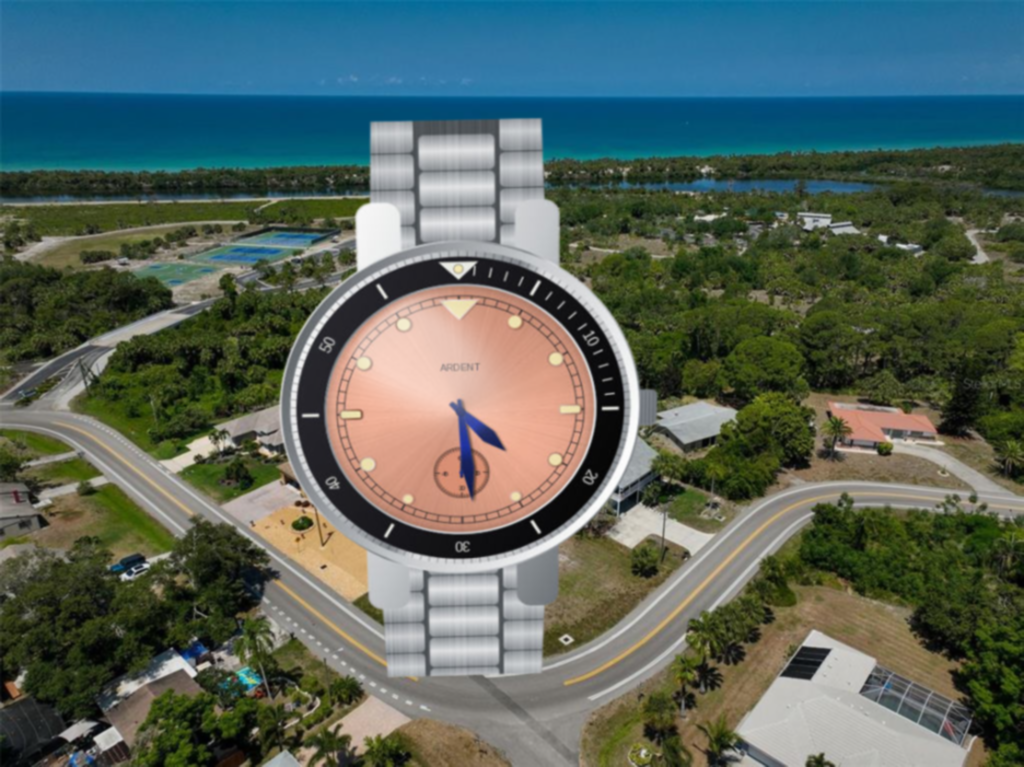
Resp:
**4:29**
